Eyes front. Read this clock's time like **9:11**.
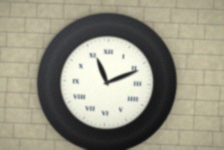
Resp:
**11:11**
